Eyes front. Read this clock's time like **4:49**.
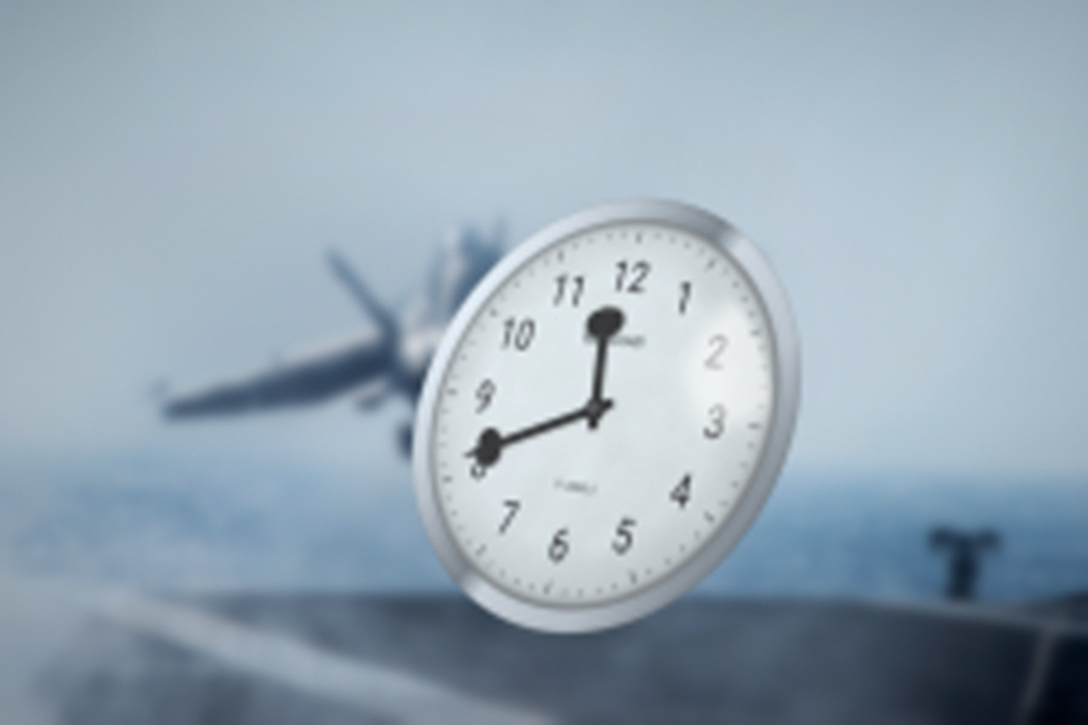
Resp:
**11:41**
